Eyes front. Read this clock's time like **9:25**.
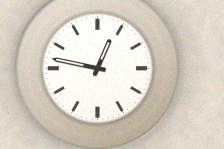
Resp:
**12:47**
